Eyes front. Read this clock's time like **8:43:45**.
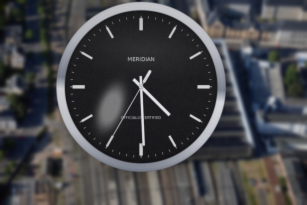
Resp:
**4:29:35**
